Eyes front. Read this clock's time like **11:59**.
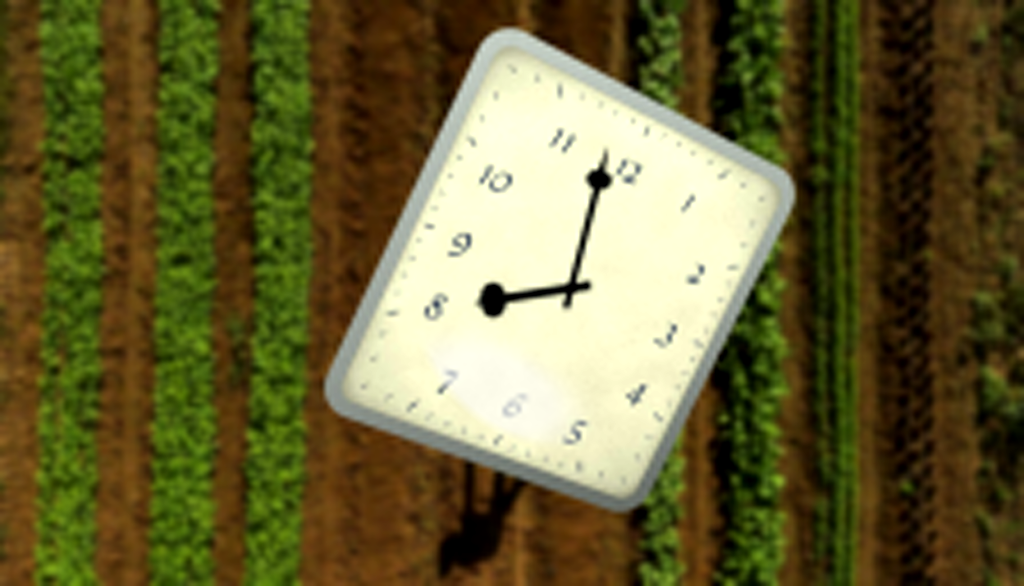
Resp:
**7:58**
